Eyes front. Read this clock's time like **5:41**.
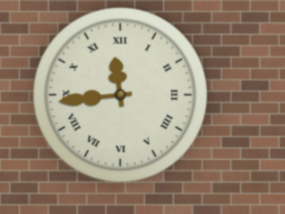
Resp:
**11:44**
